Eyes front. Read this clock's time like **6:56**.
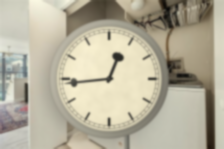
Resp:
**12:44**
